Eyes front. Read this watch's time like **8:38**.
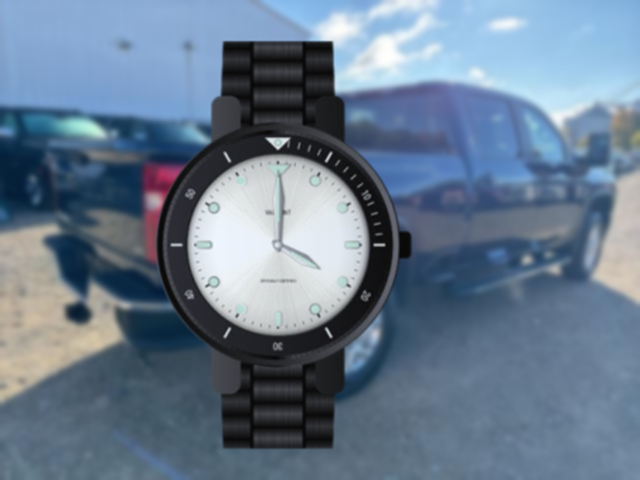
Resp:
**4:00**
